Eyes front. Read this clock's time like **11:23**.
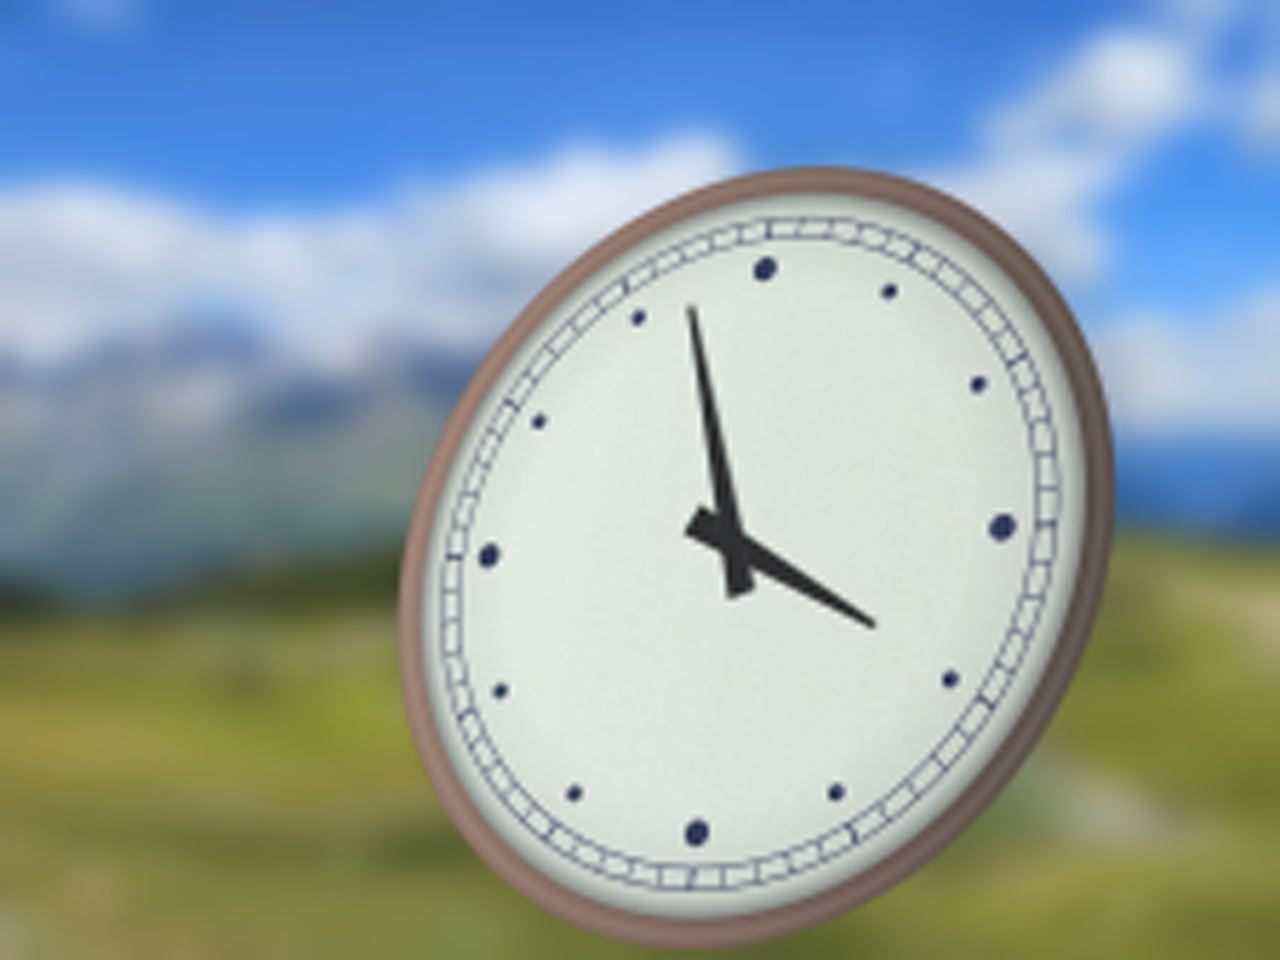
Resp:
**3:57**
